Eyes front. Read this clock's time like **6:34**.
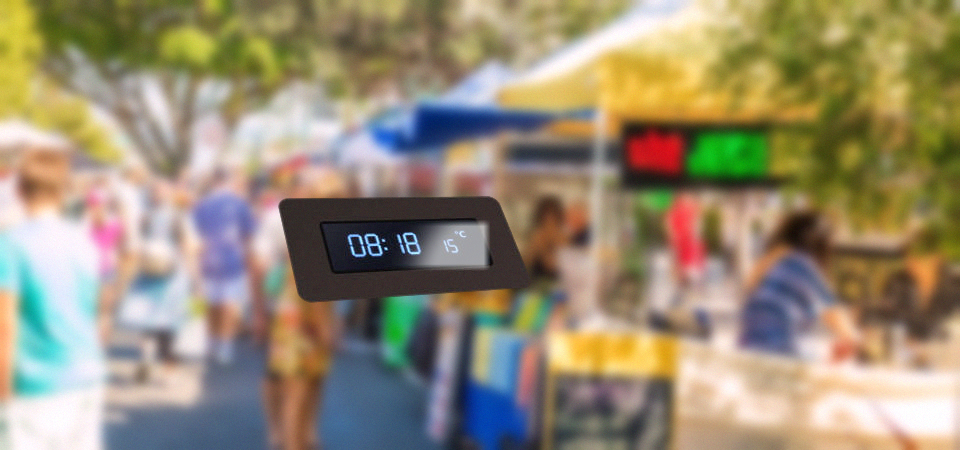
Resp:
**8:18**
